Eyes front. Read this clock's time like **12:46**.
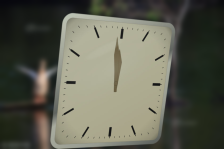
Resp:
**11:59**
